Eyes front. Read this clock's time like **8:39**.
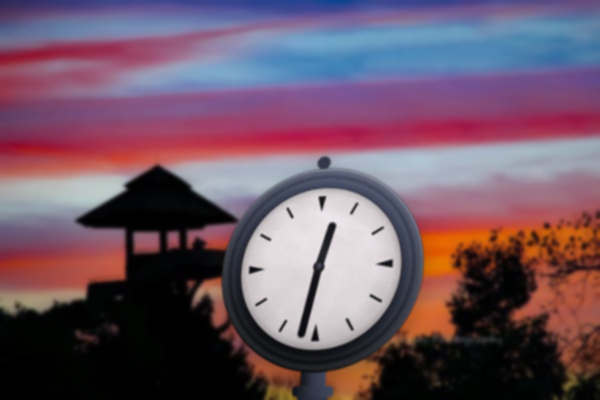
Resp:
**12:32**
